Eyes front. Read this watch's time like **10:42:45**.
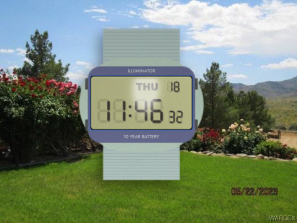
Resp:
**11:46:32**
